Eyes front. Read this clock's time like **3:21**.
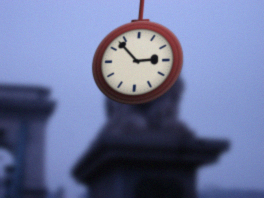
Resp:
**2:53**
